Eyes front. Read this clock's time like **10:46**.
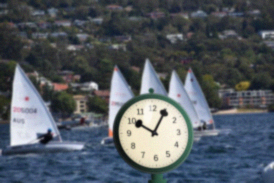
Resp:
**10:05**
